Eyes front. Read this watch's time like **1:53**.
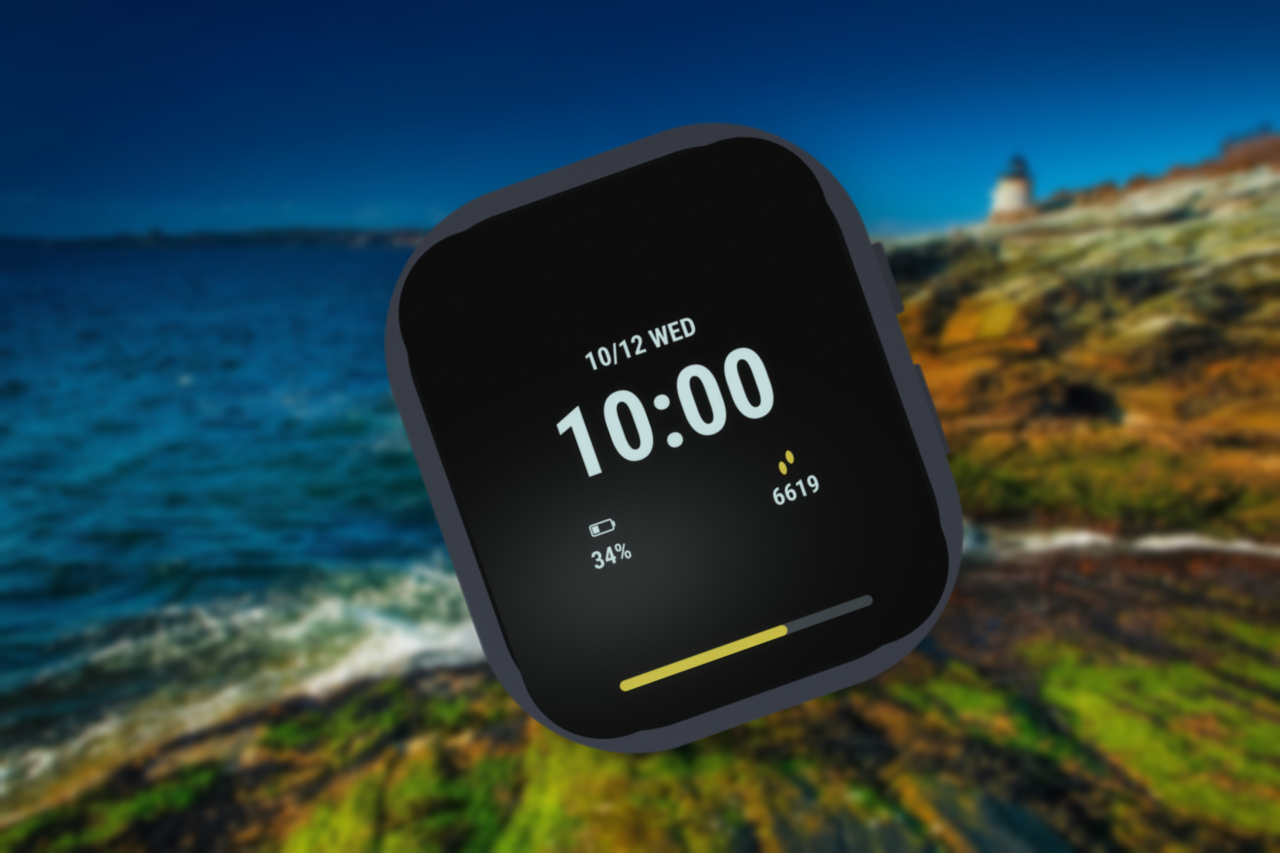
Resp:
**10:00**
